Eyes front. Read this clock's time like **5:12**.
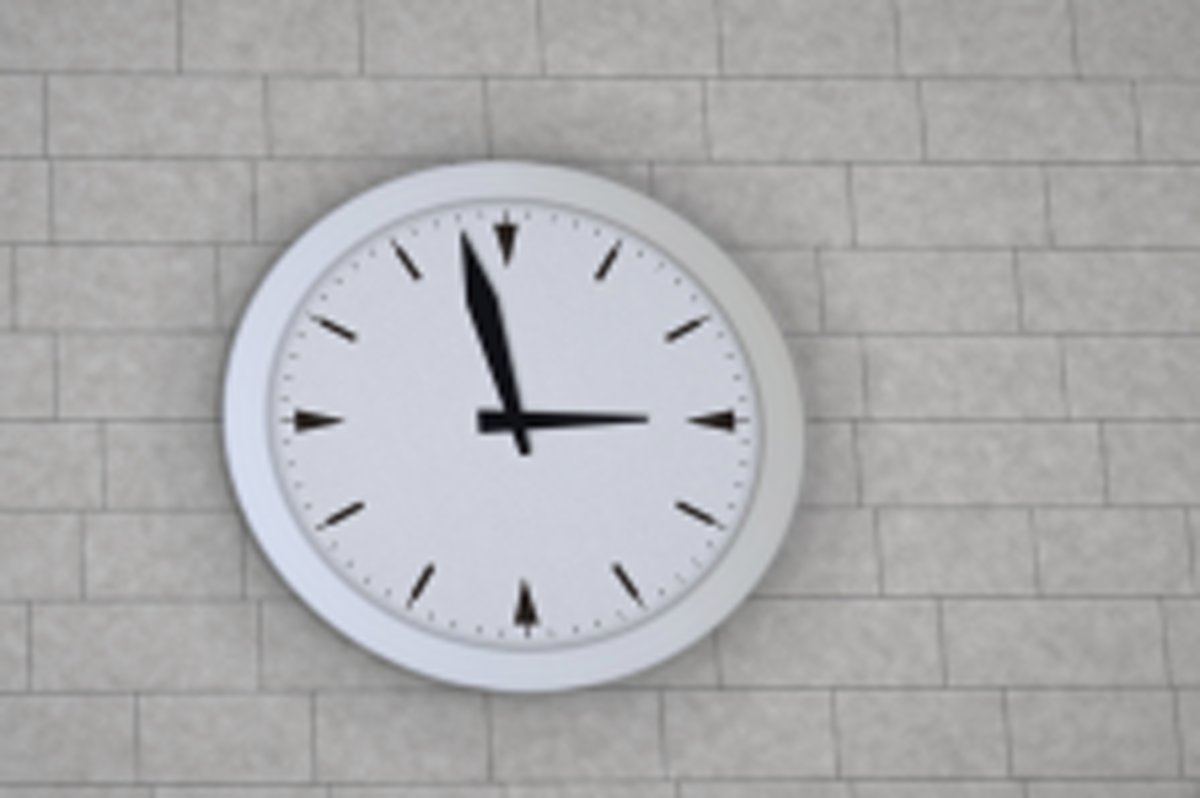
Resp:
**2:58**
